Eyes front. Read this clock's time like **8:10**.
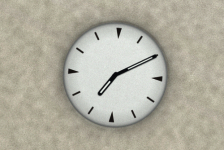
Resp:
**7:10**
